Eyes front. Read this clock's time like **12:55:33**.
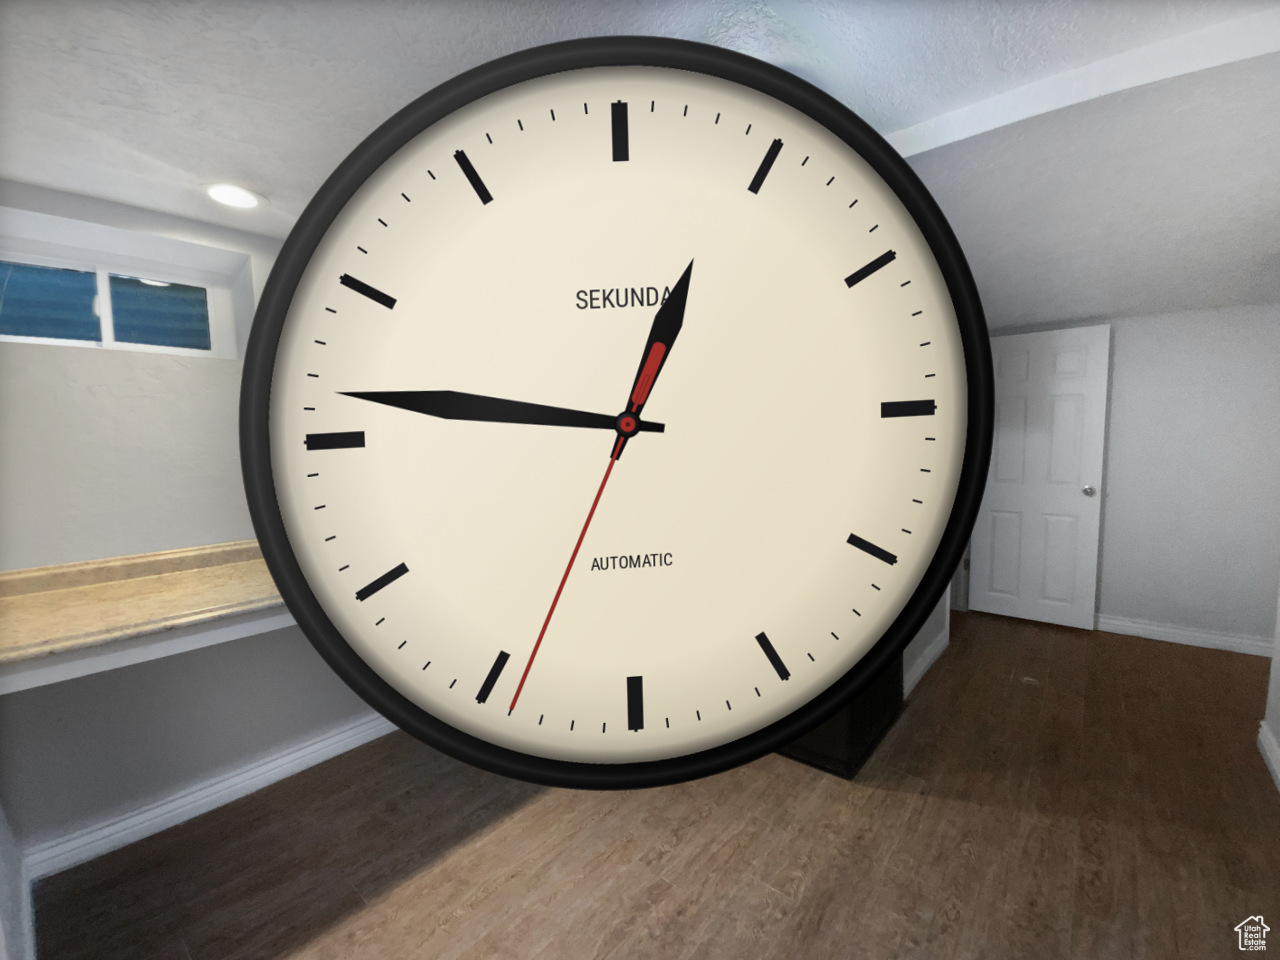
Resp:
**12:46:34**
